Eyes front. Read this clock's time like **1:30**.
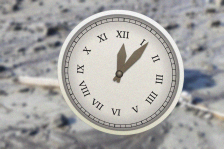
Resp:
**12:06**
